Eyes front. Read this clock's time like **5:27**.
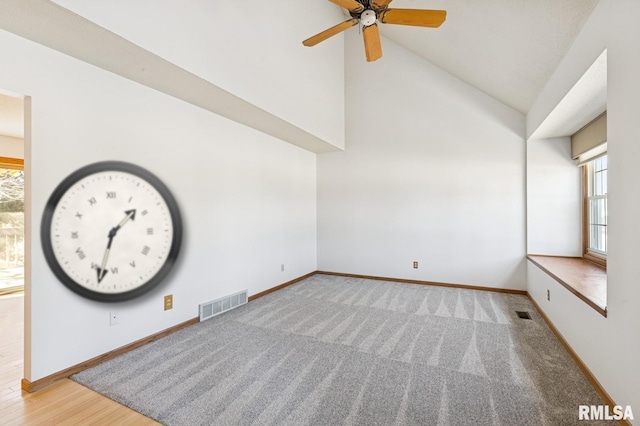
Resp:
**1:33**
